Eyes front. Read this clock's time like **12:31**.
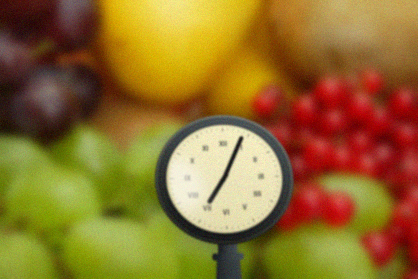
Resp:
**7:04**
